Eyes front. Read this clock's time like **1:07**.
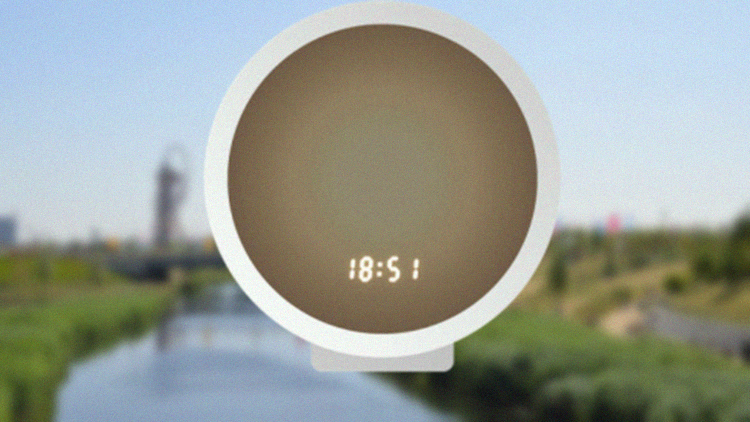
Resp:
**18:51**
